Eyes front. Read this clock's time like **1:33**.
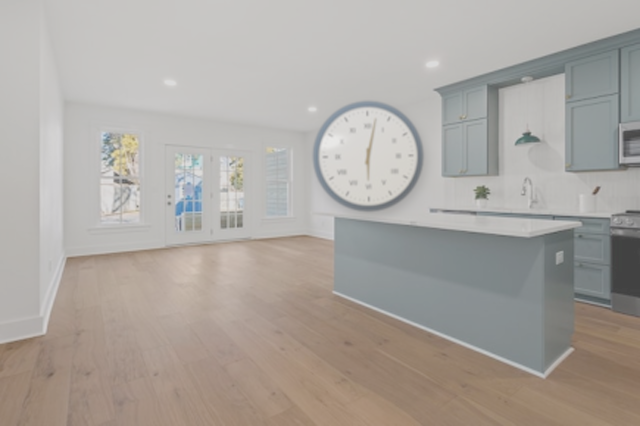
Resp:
**6:02**
